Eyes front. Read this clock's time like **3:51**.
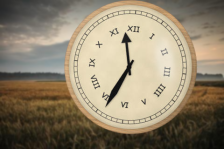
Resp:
**11:34**
